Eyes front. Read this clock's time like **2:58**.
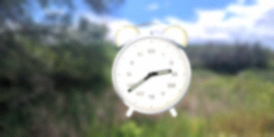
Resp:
**2:39**
